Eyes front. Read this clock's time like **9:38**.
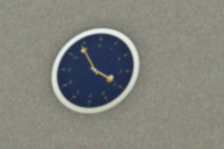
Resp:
**3:54**
